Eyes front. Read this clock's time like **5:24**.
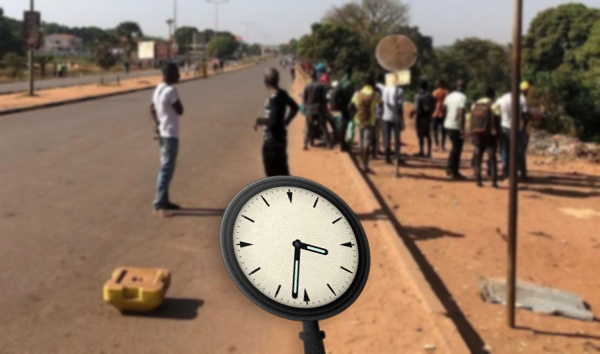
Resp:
**3:32**
